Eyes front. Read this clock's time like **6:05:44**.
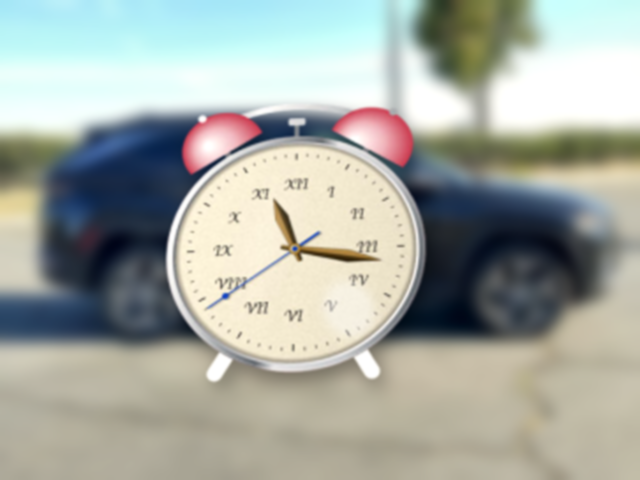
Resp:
**11:16:39**
